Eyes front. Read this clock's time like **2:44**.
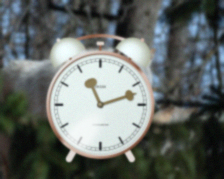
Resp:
**11:12**
